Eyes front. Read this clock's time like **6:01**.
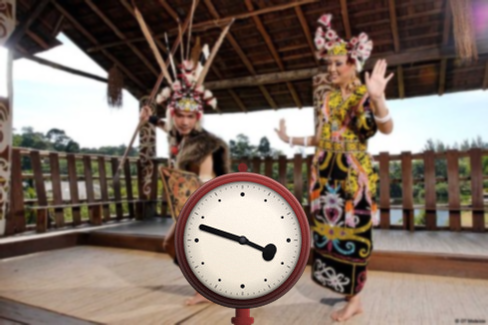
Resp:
**3:48**
